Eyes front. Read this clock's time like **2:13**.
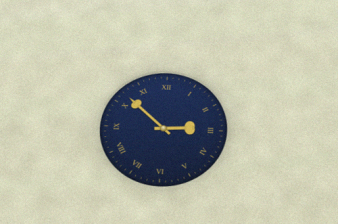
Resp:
**2:52**
